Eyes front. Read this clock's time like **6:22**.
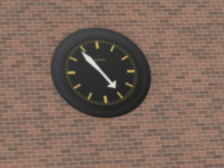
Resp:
**4:54**
